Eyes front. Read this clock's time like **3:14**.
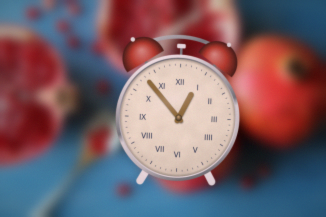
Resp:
**12:53**
